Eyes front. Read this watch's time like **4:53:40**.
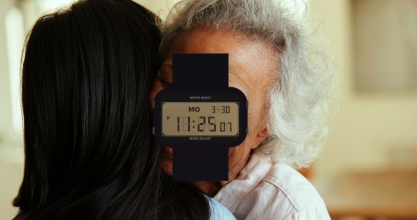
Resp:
**11:25:07**
